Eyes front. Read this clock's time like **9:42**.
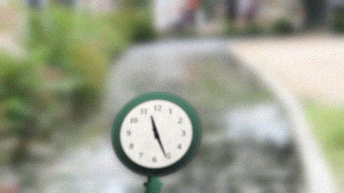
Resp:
**11:26**
